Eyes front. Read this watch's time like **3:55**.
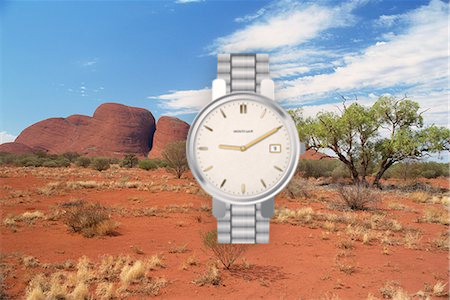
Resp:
**9:10**
